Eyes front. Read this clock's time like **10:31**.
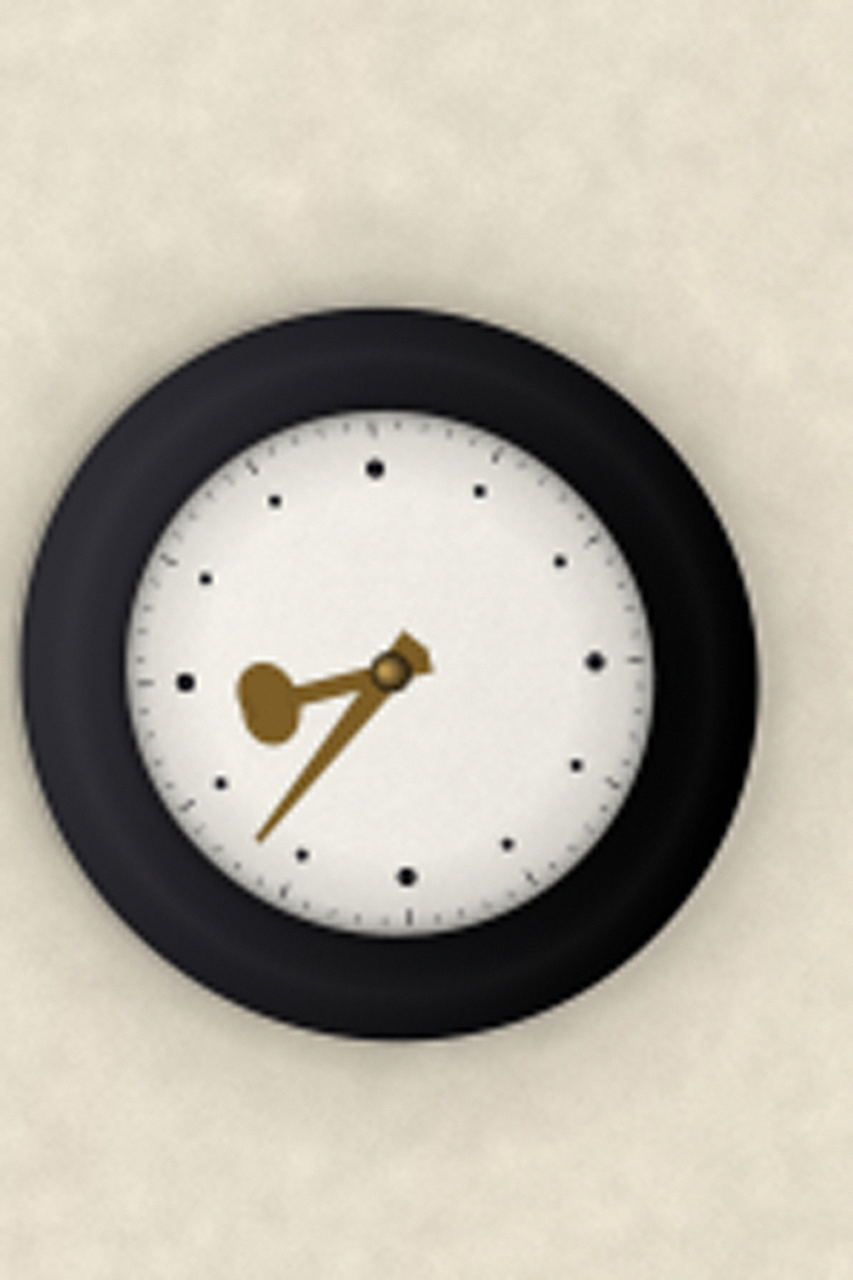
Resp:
**8:37**
